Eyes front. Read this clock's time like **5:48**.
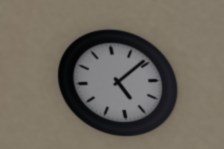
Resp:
**5:09**
